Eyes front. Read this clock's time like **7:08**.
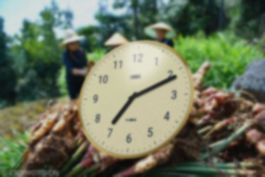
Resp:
**7:11**
